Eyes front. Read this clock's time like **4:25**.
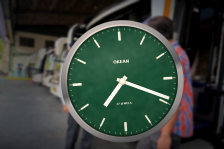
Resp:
**7:19**
